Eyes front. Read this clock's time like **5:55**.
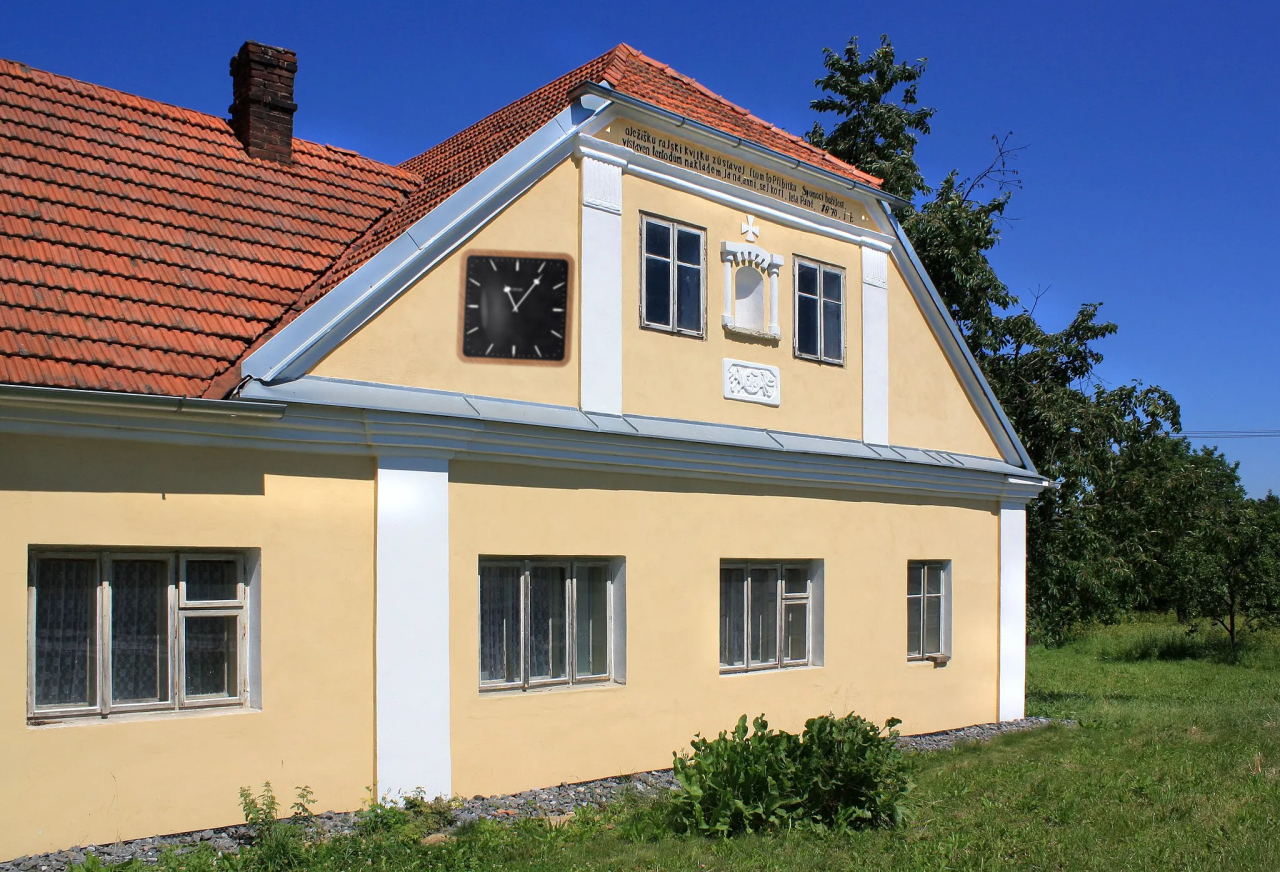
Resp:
**11:06**
